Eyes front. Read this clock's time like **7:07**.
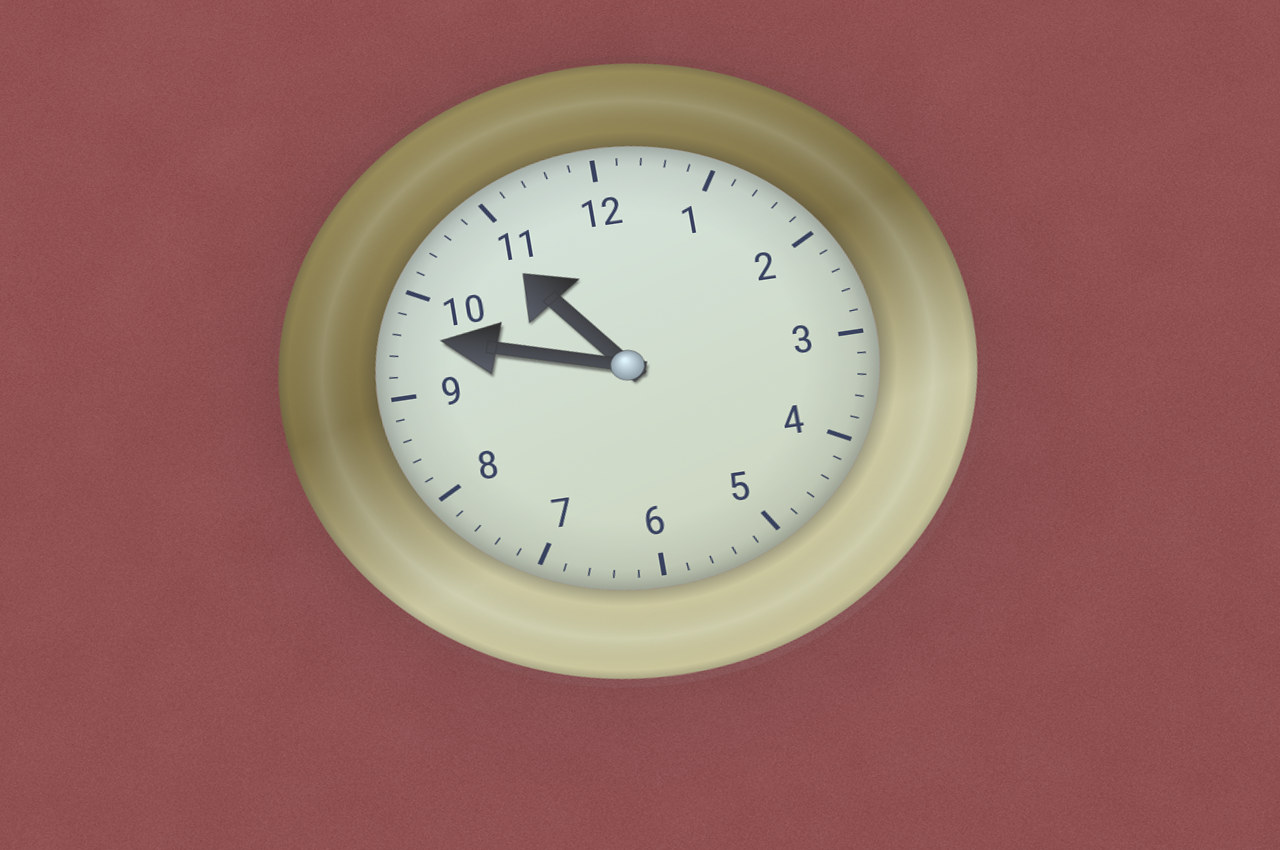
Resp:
**10:48**
